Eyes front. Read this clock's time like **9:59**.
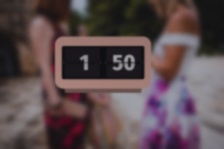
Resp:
**1:50**
